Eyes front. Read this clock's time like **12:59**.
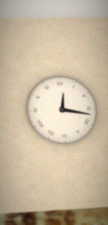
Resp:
**12:17**
